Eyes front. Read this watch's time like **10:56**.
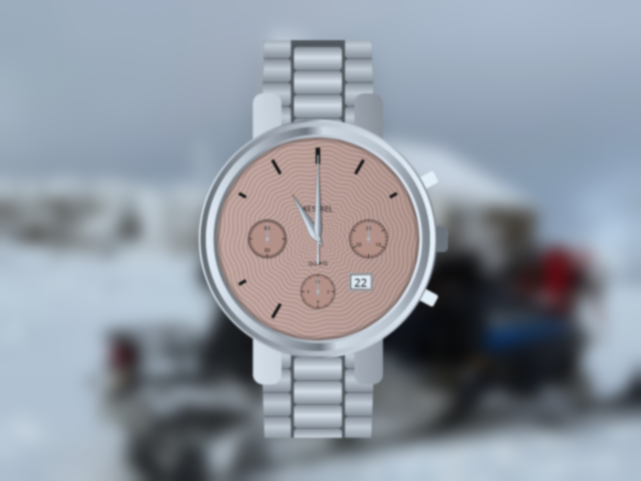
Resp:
**11:00**
